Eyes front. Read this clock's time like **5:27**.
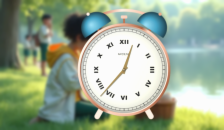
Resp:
**12:37**
